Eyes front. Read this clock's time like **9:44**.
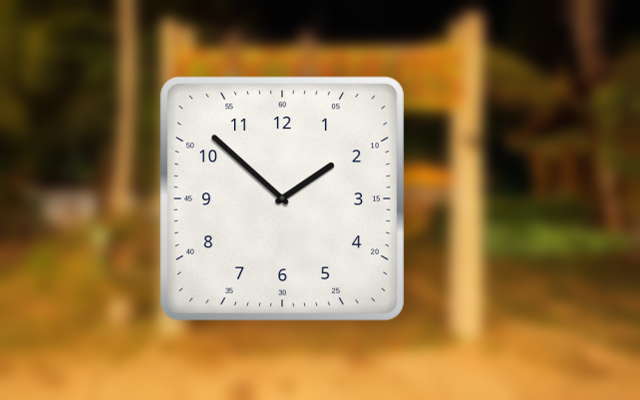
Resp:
**1:52**
